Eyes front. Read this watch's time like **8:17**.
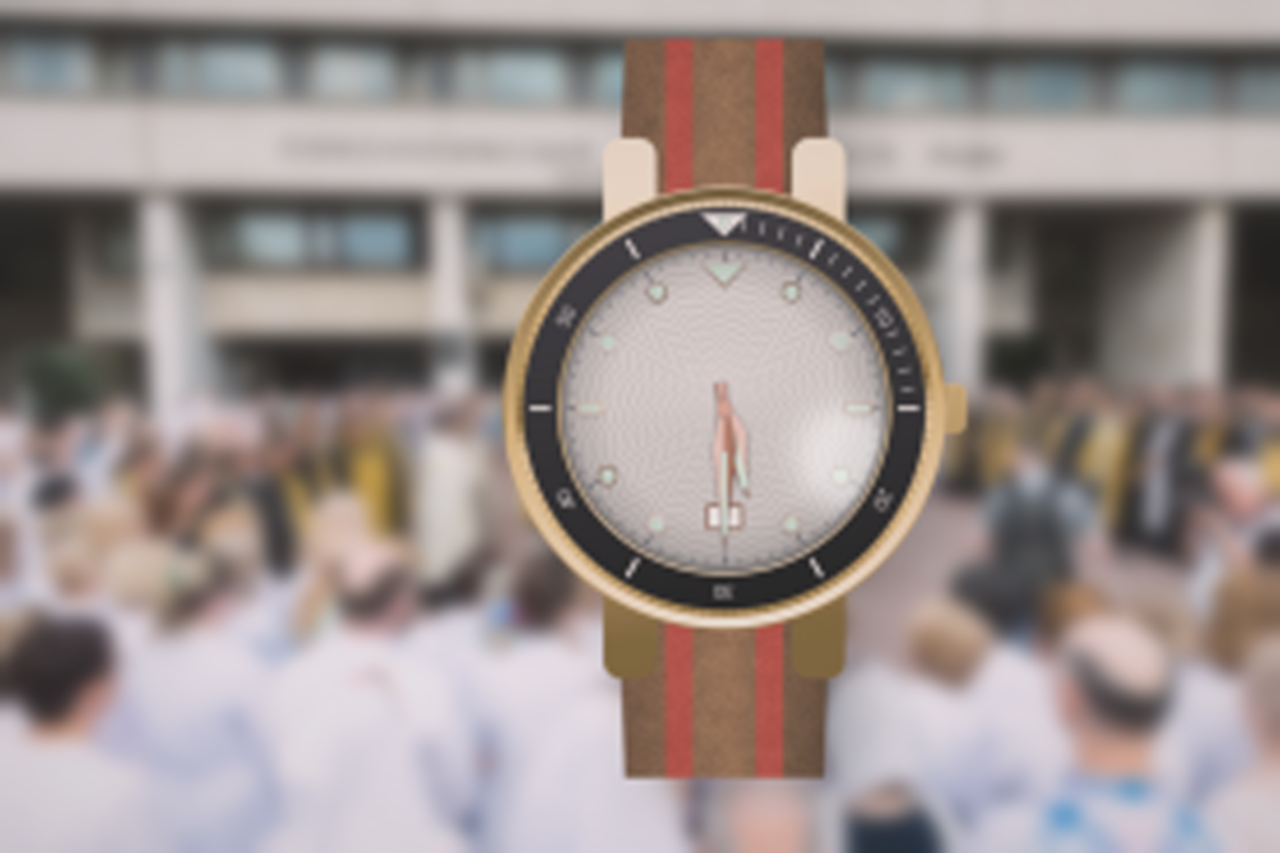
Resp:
**5:30**
